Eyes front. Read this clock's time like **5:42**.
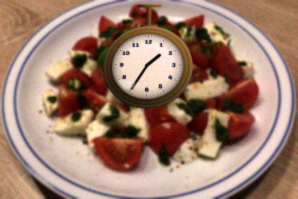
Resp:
**1:35**
